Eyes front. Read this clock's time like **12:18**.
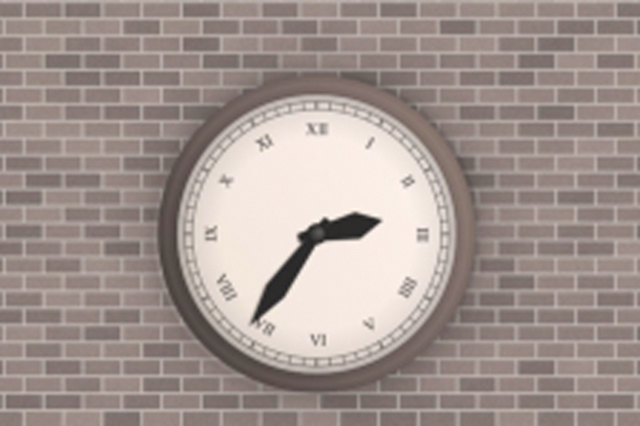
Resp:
**2:36**
